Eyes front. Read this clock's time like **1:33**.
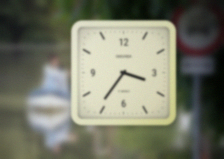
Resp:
**3:36**
